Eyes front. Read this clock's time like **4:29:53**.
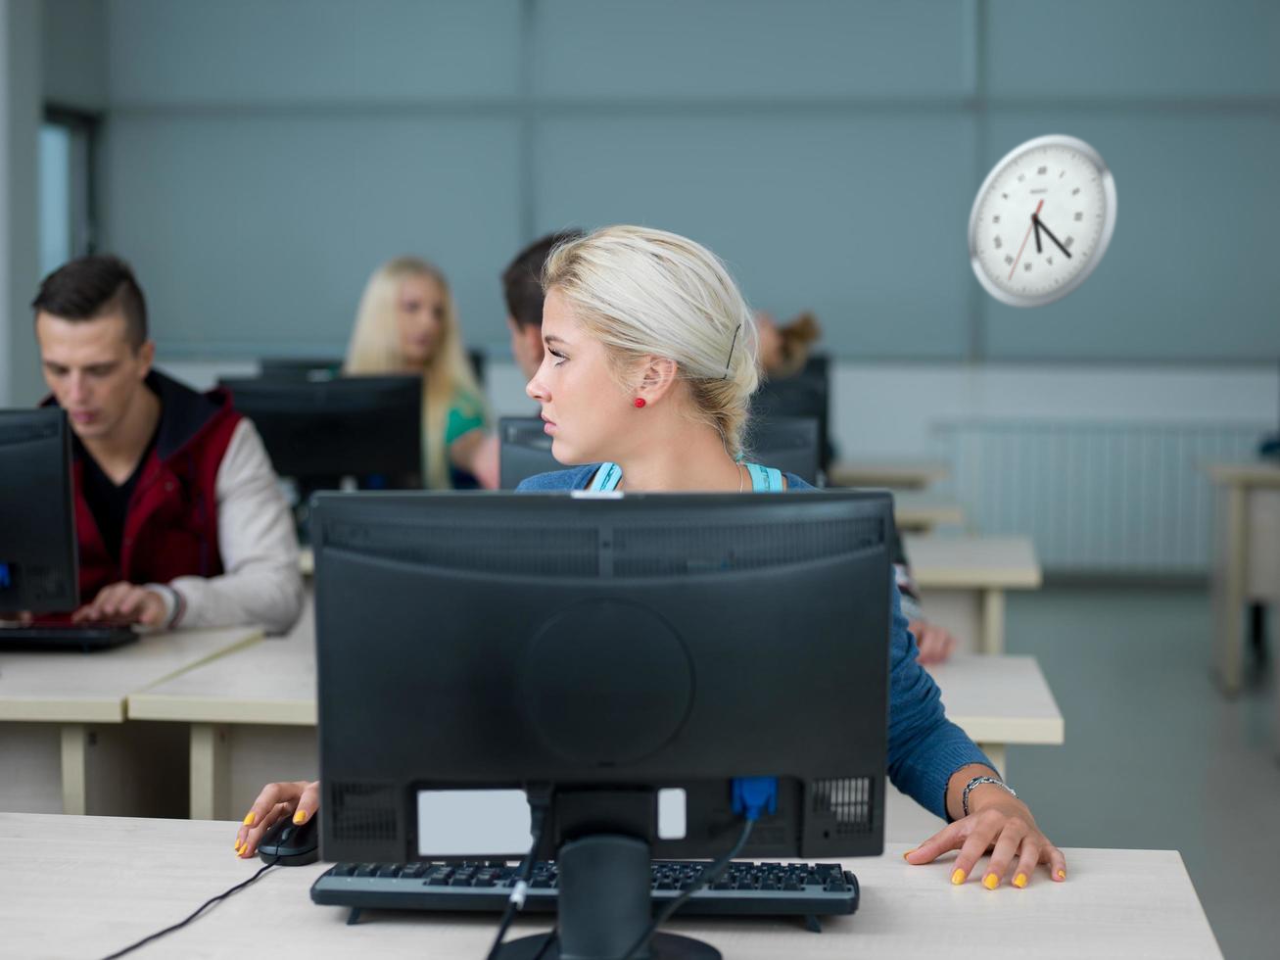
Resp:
**5:21:33**
